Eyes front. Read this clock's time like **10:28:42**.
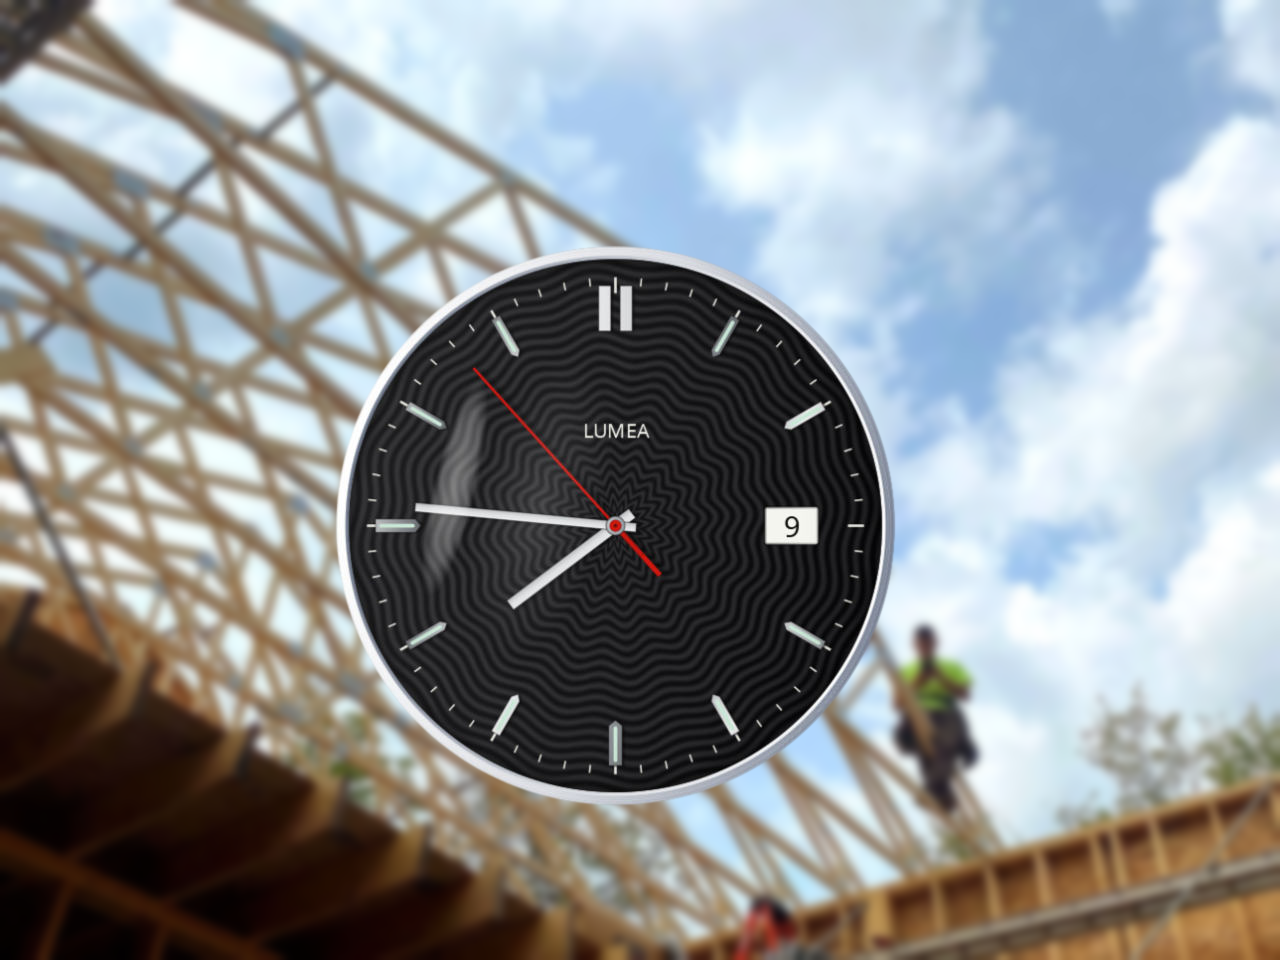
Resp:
**7:45:53**
